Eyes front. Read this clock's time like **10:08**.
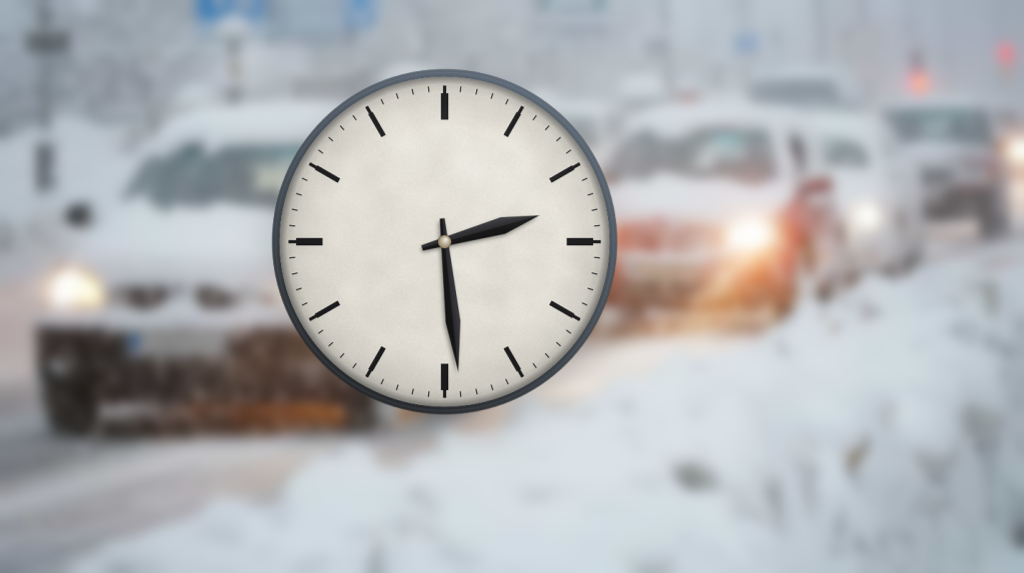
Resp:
**2:29**
